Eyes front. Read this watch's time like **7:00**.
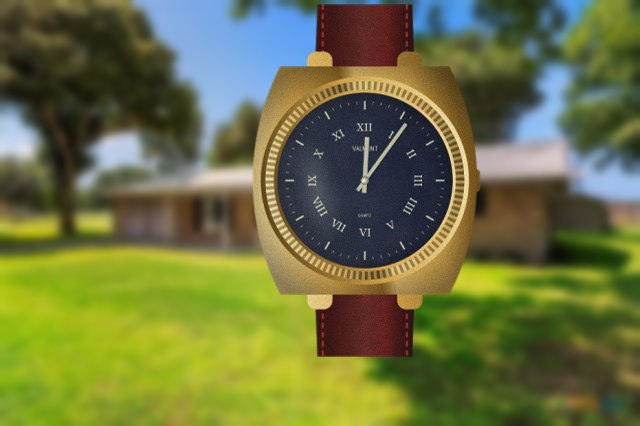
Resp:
**12:06**
